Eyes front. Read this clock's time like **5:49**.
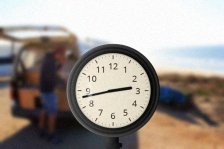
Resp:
**2:43**
